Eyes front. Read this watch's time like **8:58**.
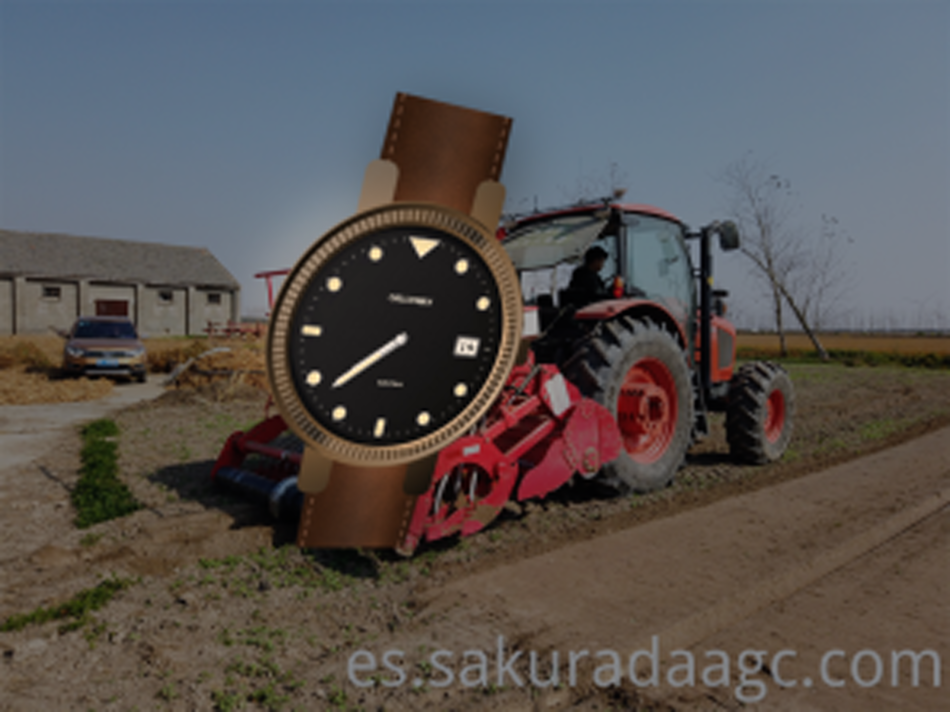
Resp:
**7:38**
